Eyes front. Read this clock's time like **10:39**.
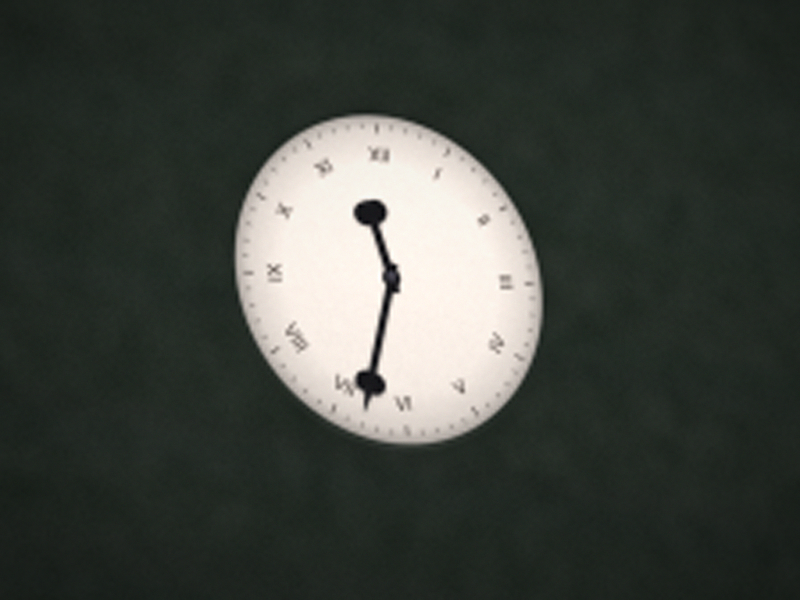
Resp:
**11:33**
